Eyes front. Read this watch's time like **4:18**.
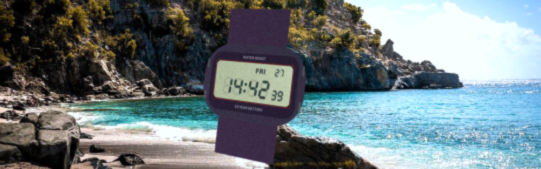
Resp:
**14:42**
